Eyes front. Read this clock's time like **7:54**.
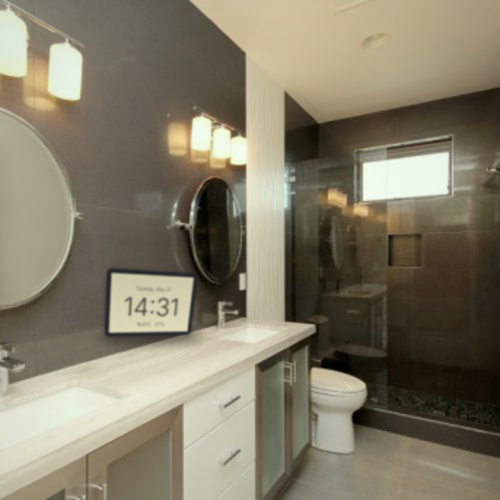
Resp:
**14:31**
